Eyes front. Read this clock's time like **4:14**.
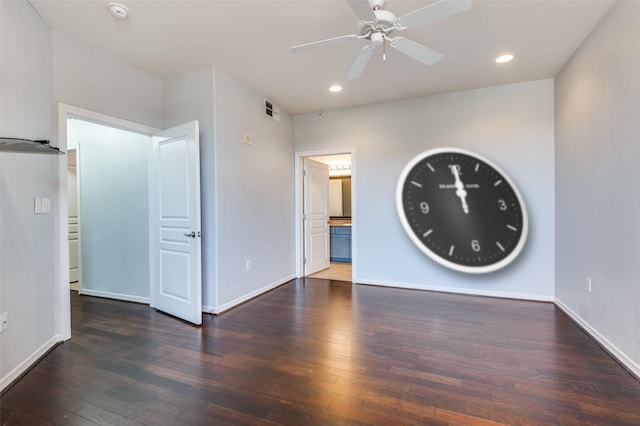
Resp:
**12:00**
